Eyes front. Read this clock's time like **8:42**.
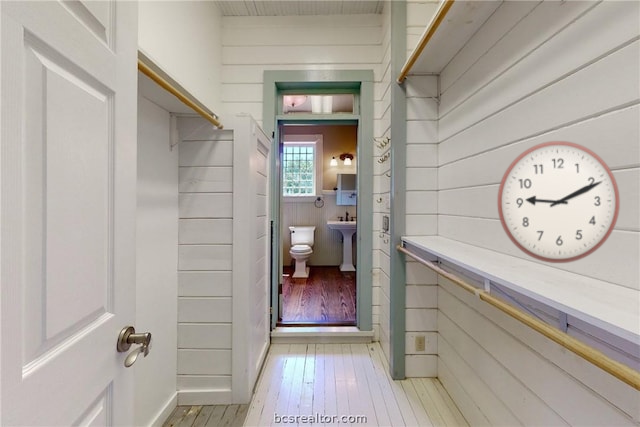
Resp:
**9:11**
